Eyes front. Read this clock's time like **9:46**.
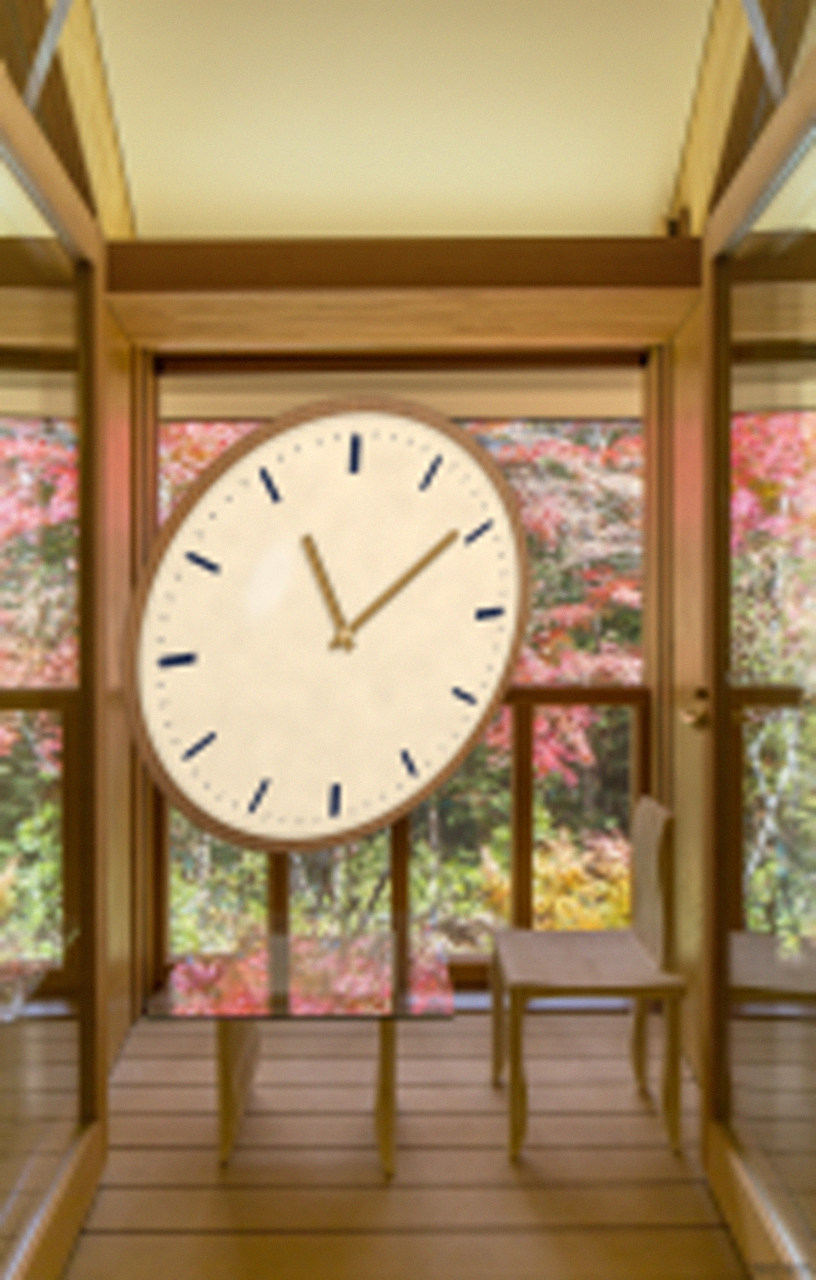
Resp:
**11:09**
